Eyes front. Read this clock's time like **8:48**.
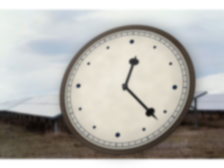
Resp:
**12:22**
